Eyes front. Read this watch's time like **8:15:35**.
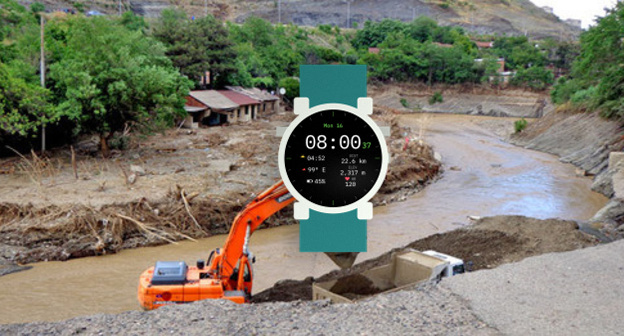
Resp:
**8:00:37**
